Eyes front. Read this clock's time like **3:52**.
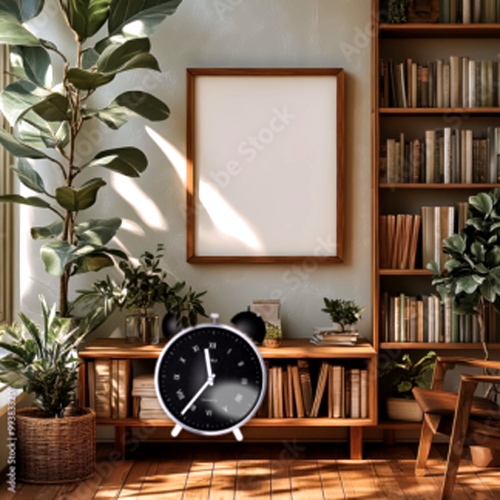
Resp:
**11:36**
